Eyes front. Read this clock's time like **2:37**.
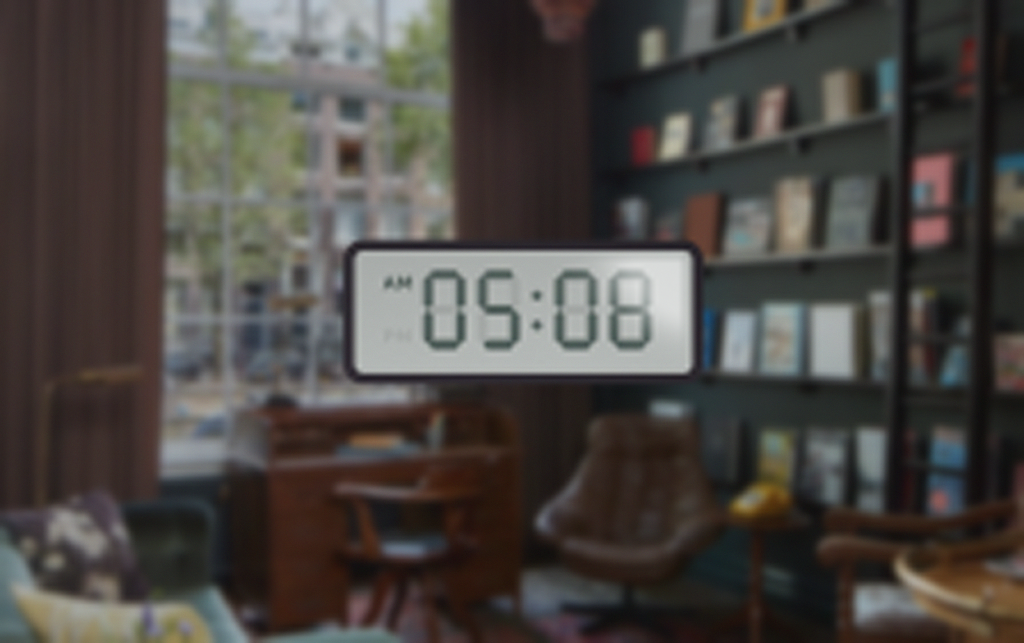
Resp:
**5:08**
